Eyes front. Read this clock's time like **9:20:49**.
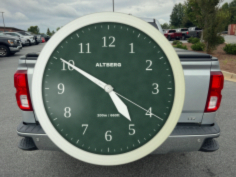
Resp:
**4:50:20**
